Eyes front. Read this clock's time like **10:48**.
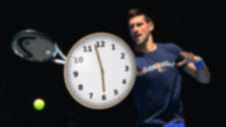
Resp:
**5:58**
